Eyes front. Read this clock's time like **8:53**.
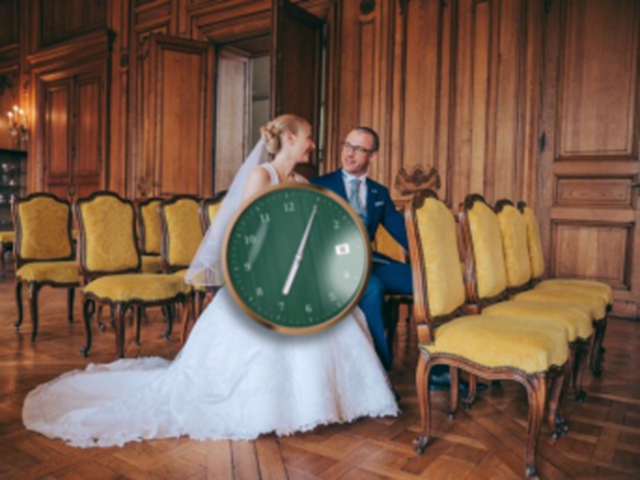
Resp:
**7:05**
